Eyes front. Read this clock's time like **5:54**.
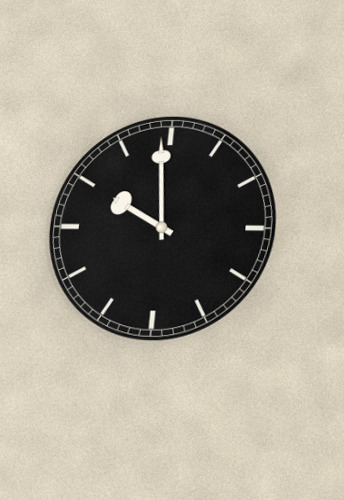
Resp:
**9:59**
